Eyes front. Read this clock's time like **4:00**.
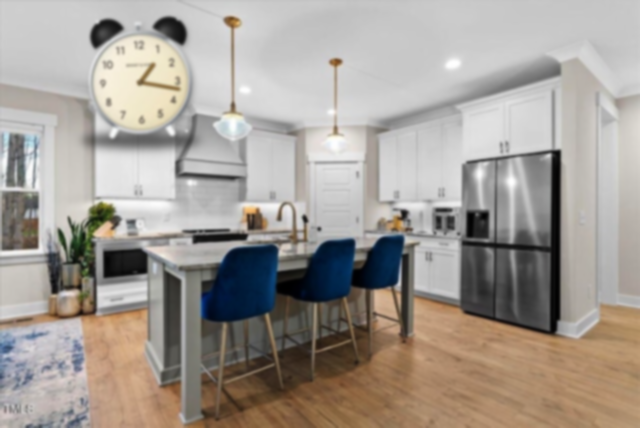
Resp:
**1:17**
